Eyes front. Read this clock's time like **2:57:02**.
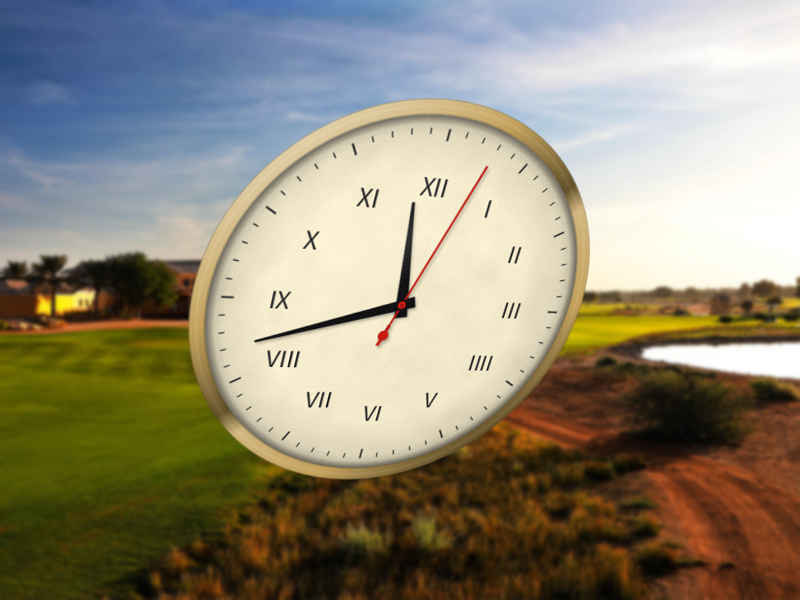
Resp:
**11:42:03**
